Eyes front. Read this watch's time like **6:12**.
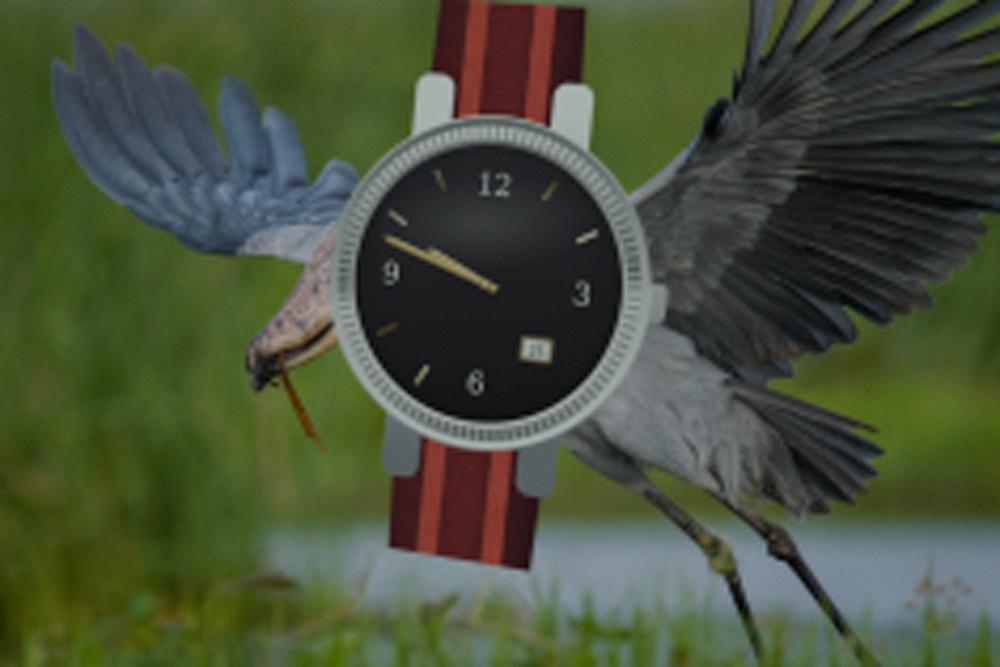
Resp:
**9:48**
